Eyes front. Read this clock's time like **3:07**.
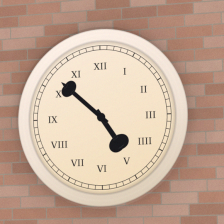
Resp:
**4:52**
